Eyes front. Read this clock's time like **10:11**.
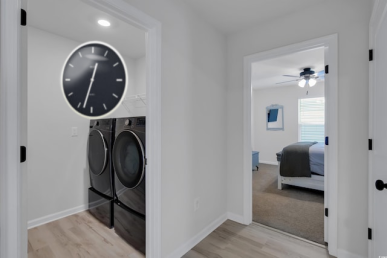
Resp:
**12:33**
